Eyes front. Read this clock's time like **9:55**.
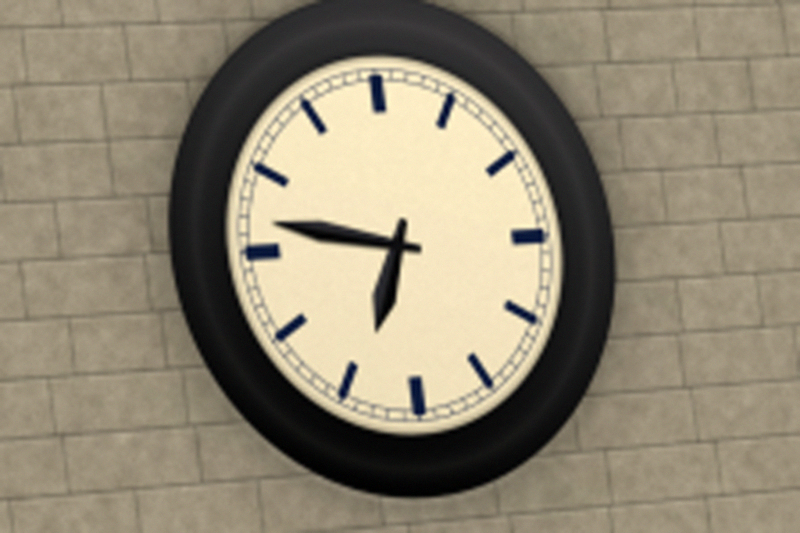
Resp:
**6:47**
